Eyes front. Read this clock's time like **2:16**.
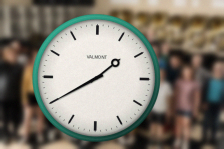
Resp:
**1:40**
